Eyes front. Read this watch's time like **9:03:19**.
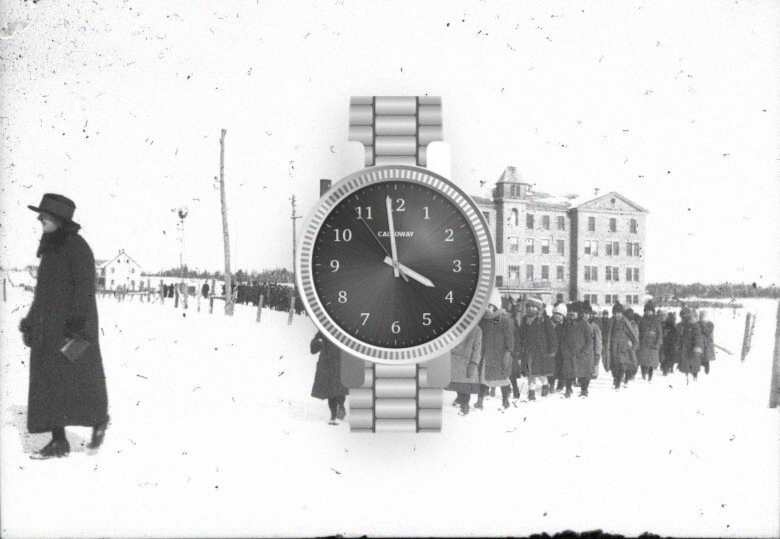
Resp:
**3:58:54**
